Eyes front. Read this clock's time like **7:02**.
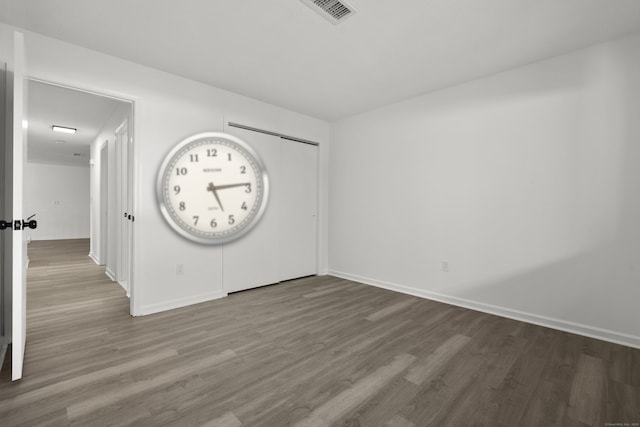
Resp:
**5:14**
